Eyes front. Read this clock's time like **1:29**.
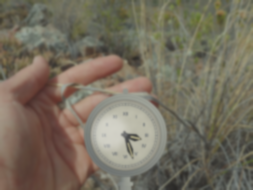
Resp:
**3:27**
